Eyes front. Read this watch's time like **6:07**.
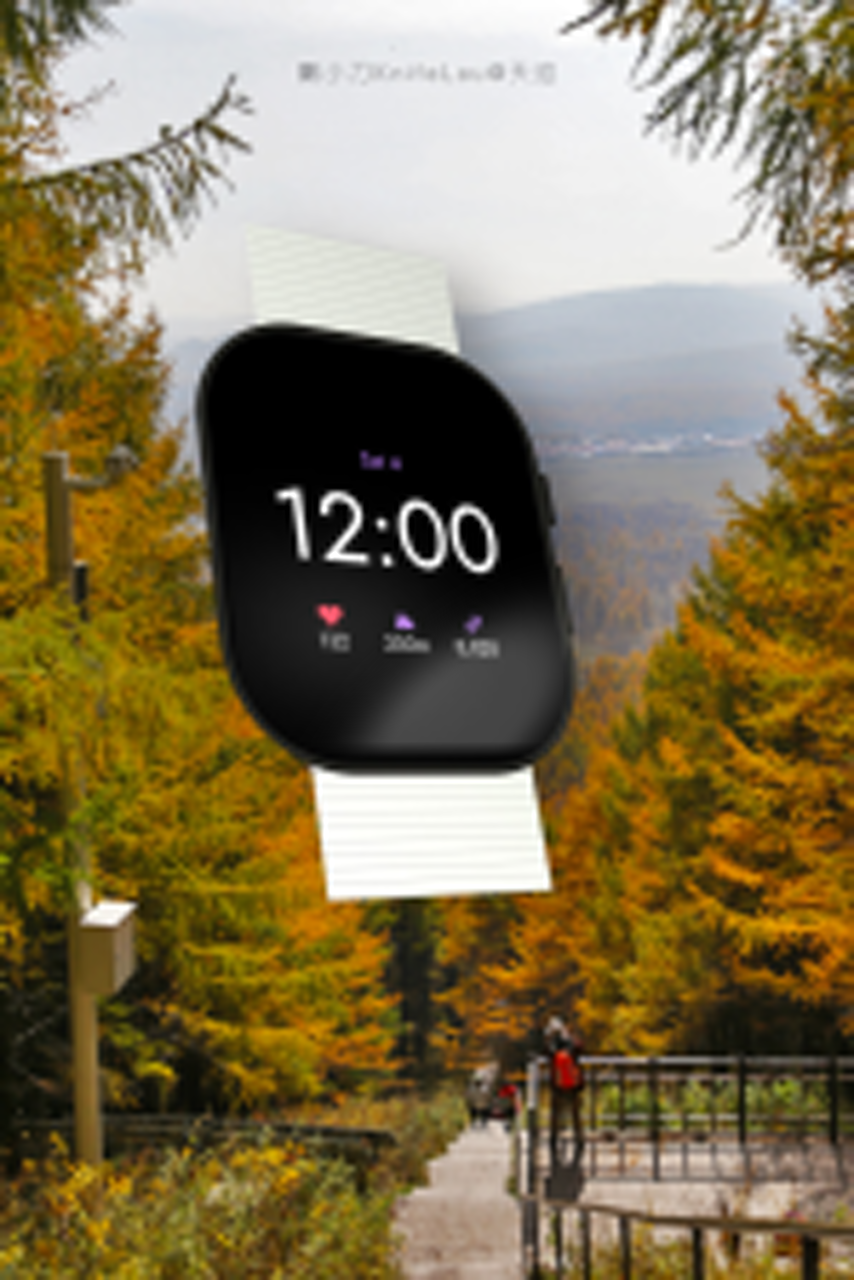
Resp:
**12:00**
